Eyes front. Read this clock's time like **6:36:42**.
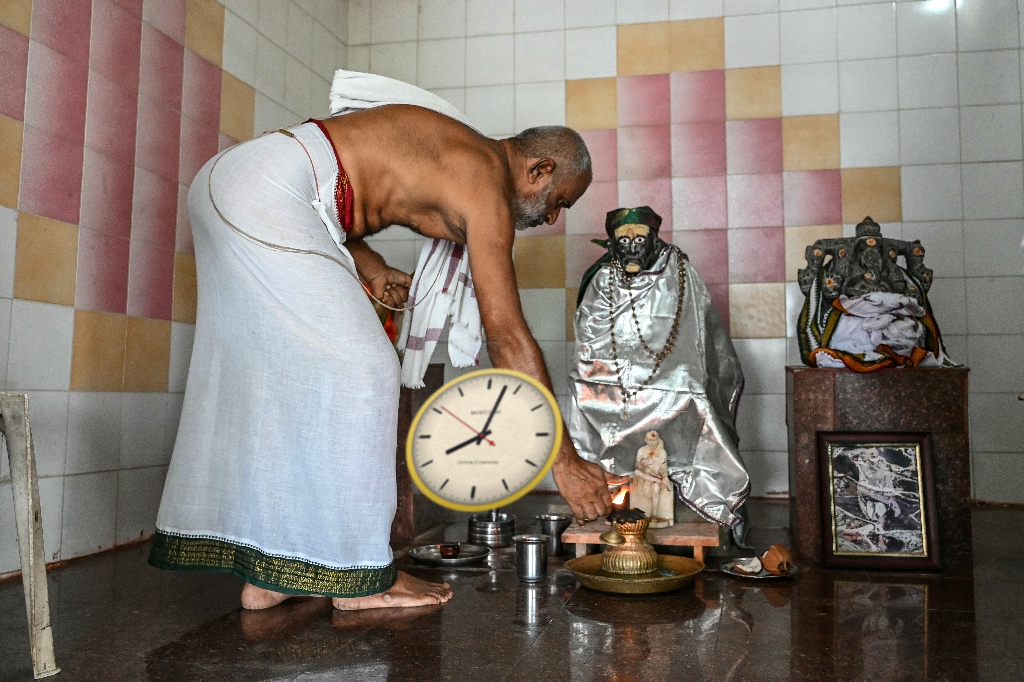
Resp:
**8:02:51**
